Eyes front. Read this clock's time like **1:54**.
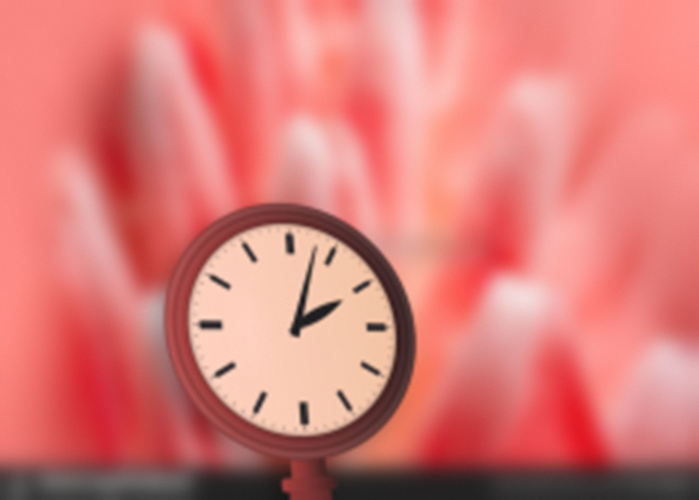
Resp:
**2:03**
